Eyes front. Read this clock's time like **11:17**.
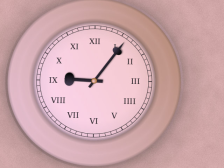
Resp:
**9:06**
